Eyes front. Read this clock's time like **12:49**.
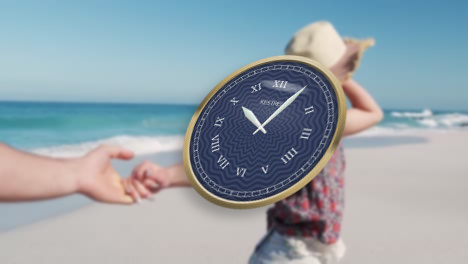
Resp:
**10:05**
